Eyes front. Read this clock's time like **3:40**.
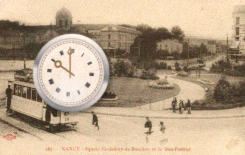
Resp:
**9:59**
